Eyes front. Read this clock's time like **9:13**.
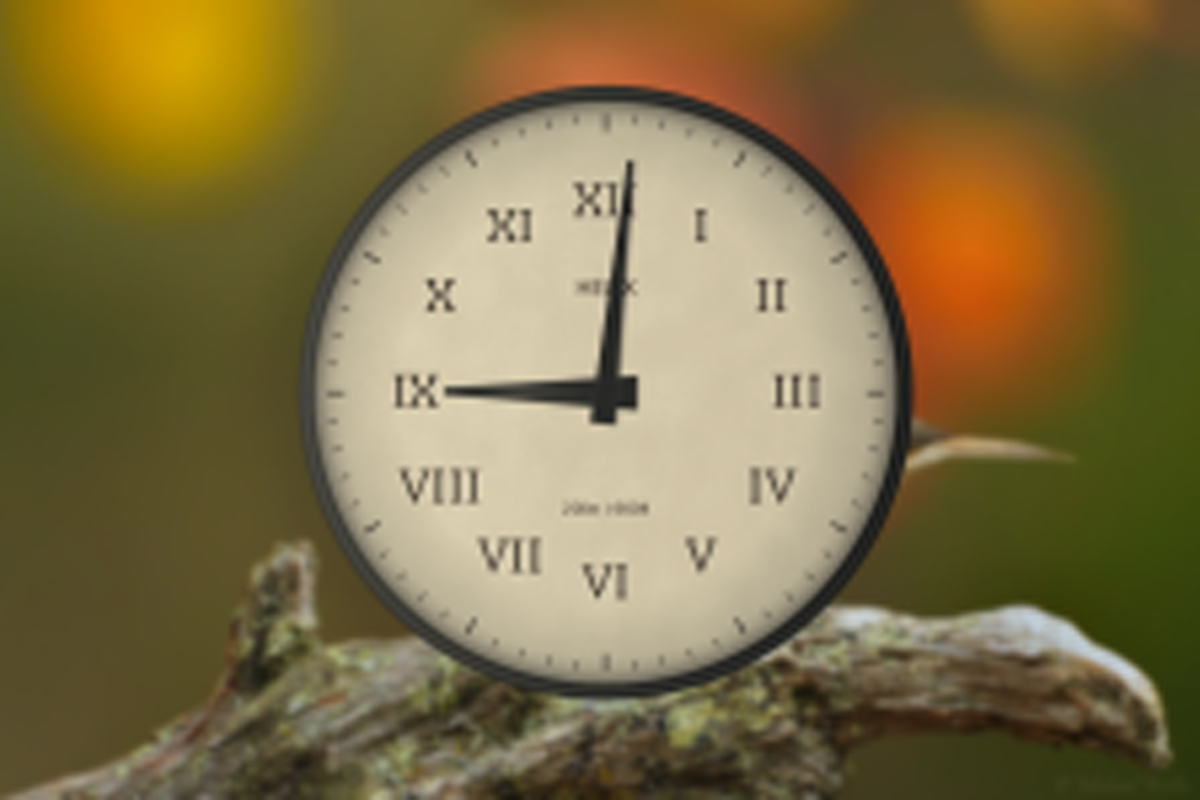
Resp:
**9:01**
